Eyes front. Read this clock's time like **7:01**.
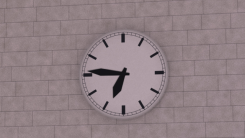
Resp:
**6:46**
